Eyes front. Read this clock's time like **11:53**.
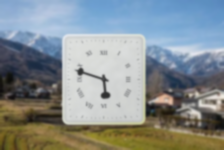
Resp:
**5:48**
